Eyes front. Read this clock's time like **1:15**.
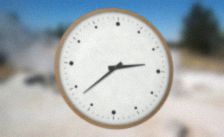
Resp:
**2:38**
